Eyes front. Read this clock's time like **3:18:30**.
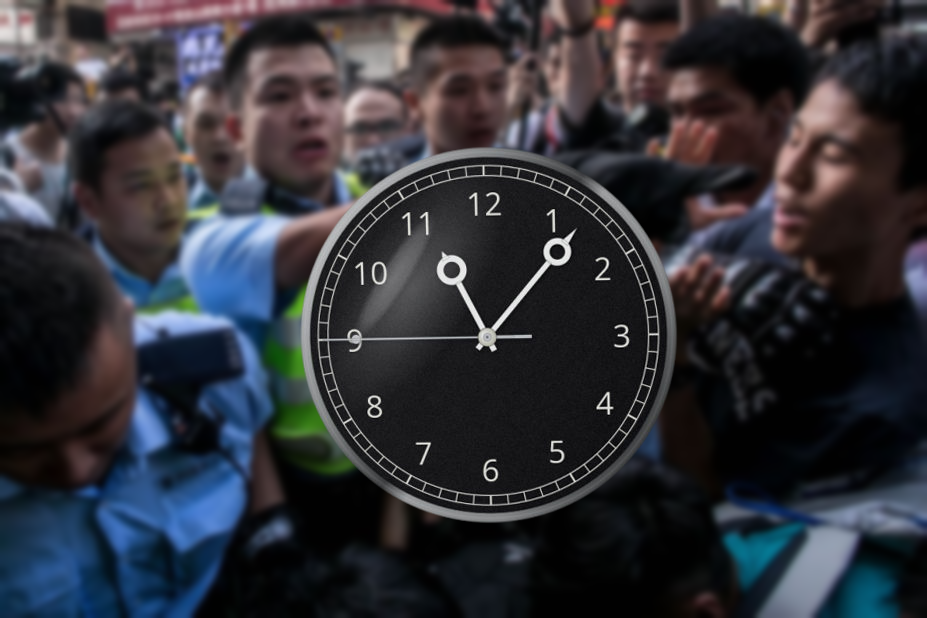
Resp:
**11:06:45**
